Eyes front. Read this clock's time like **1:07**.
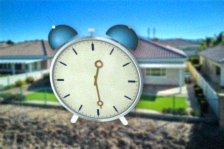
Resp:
**12:29**
